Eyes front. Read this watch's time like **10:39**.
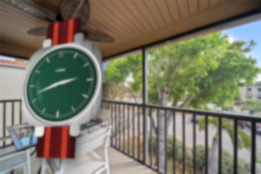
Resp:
**2:42**
